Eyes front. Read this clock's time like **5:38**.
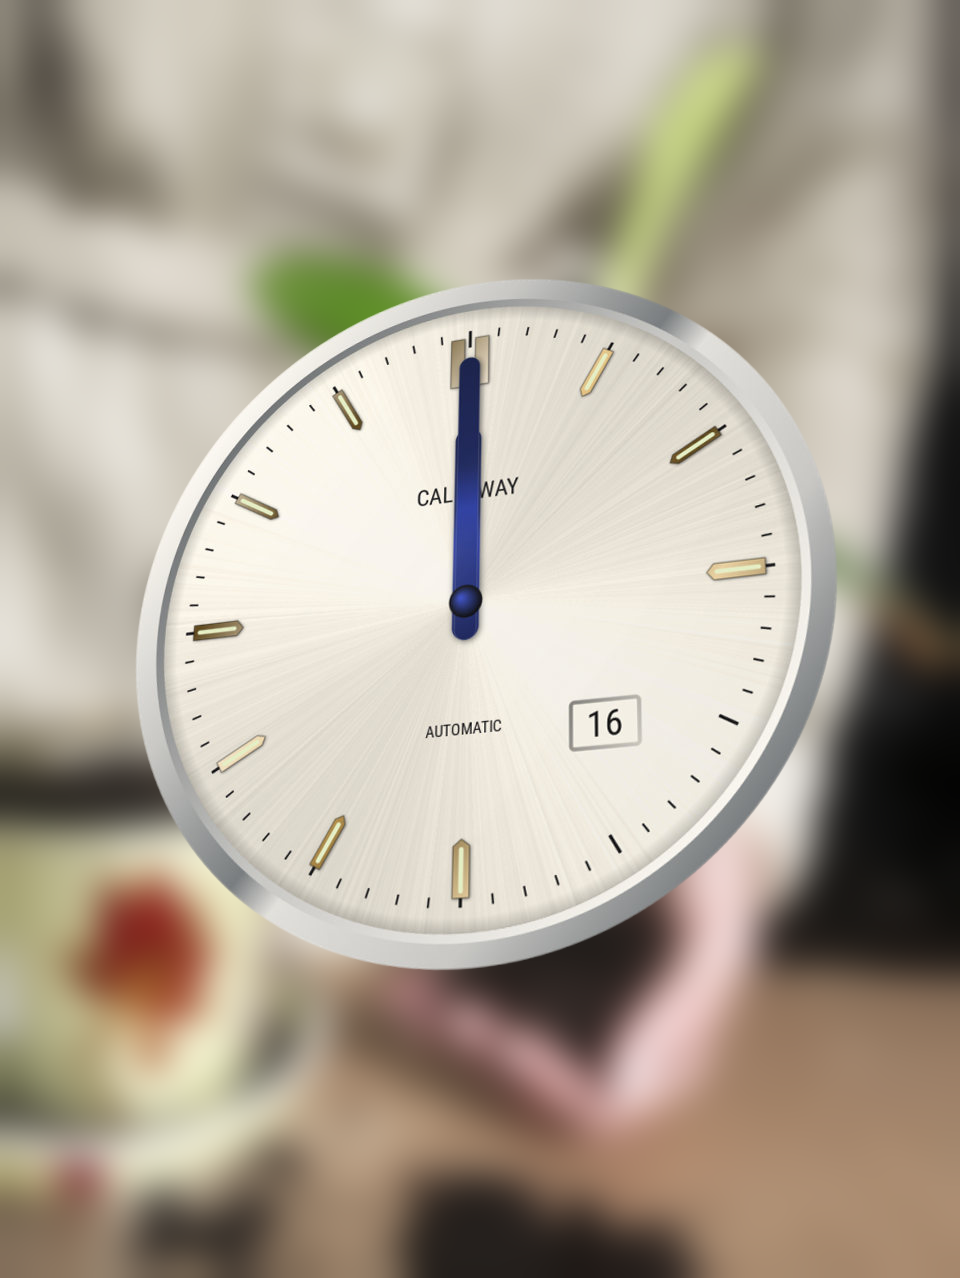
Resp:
**12:00**
